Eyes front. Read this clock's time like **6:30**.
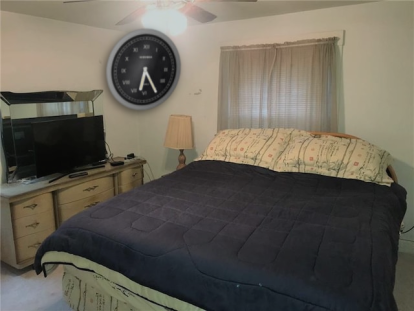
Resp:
**6:25**
